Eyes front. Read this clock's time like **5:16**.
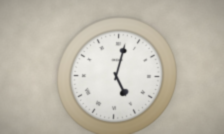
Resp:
**5:02**
